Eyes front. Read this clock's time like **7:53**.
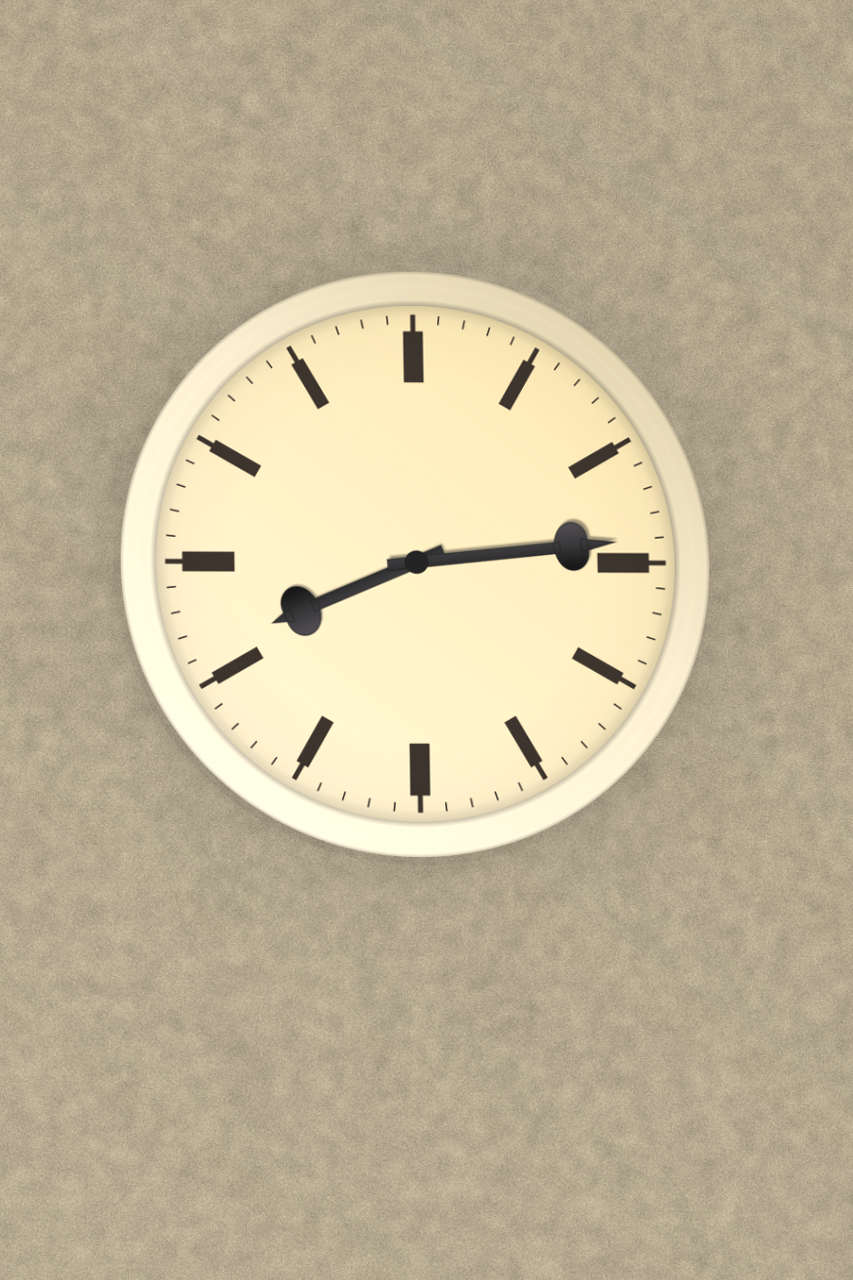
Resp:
**8:14**
